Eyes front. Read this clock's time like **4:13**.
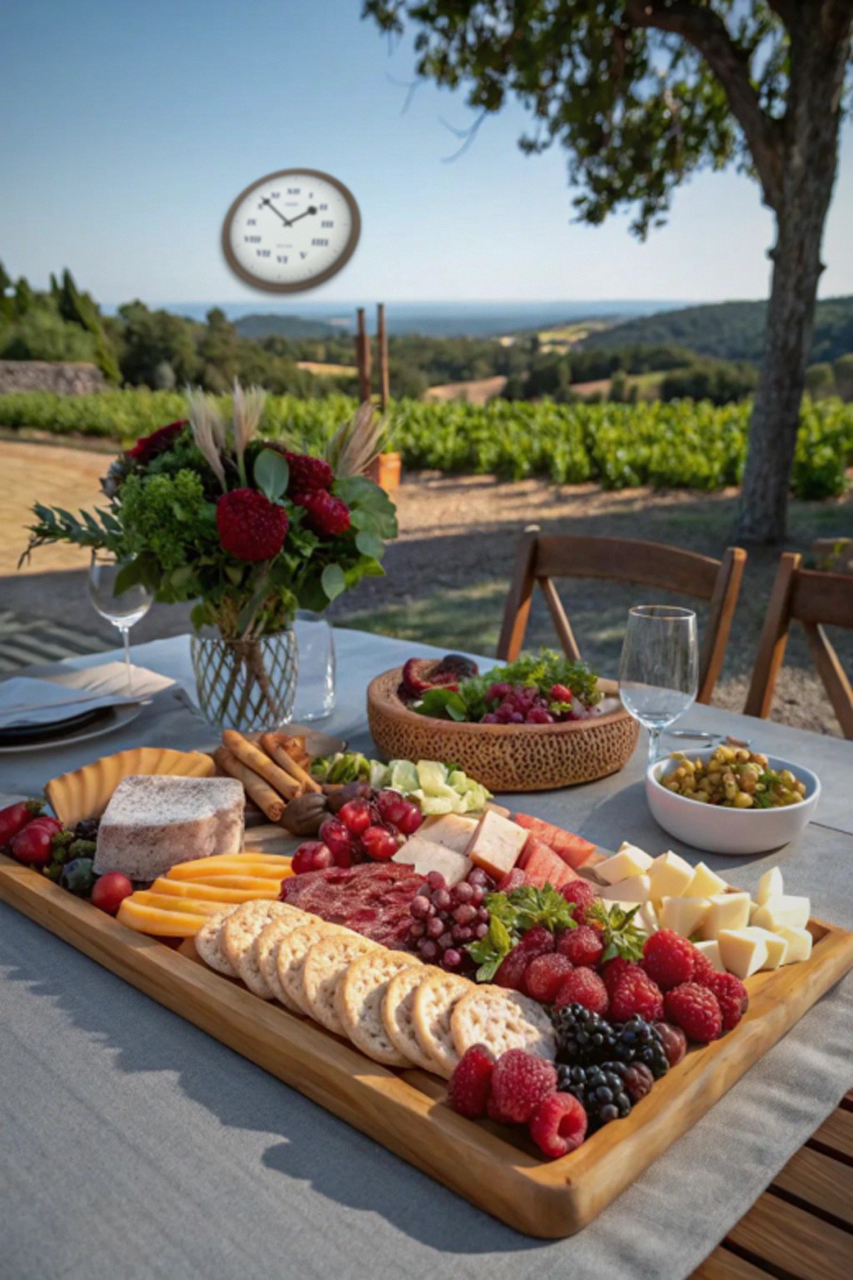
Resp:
**1:52**
